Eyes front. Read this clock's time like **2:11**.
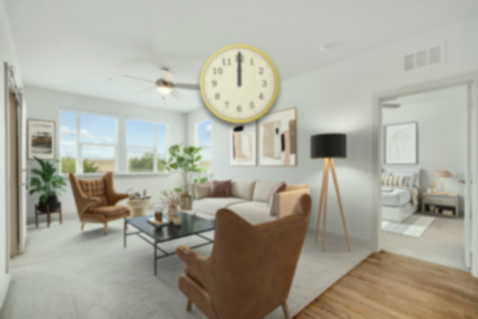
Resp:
**12:00**
